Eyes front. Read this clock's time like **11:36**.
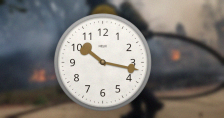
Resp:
**10:17**
